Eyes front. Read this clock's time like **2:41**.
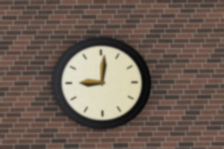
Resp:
**9:01**
